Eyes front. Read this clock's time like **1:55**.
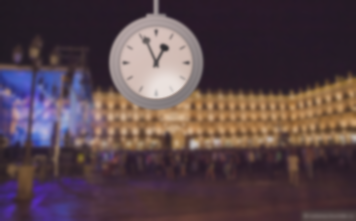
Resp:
**12:56**
